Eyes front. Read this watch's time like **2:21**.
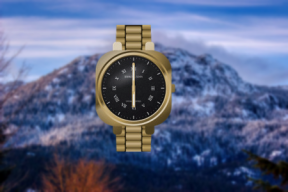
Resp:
**6:00**
